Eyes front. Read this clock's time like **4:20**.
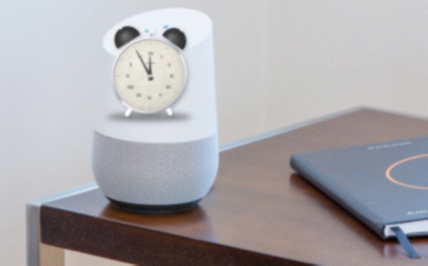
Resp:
**11:55**
